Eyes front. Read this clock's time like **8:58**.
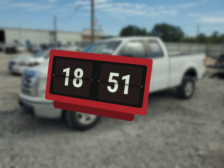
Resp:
**18:51**
